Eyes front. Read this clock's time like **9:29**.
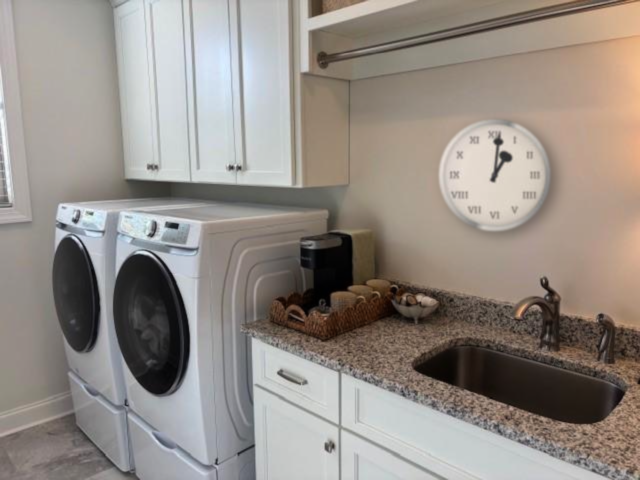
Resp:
**1:01**
